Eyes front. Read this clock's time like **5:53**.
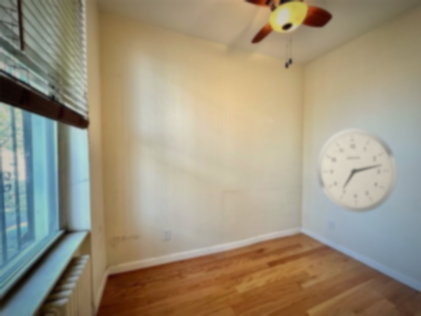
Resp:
**7:13**
